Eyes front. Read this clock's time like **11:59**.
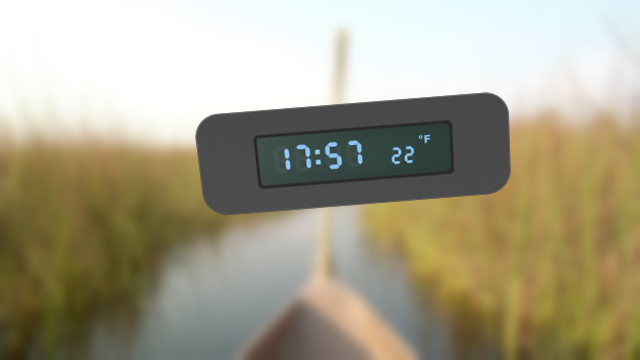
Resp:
**17:57**
